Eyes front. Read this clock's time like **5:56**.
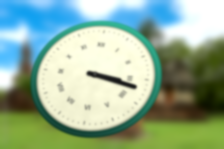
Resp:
**3:17**
